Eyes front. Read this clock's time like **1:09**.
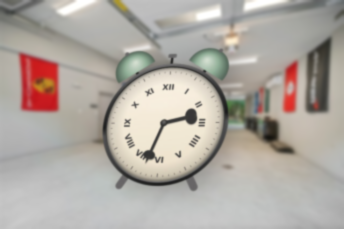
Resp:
**2:33**
